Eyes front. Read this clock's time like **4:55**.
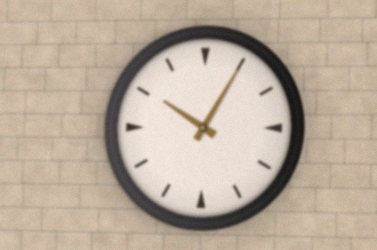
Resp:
**10:05**
